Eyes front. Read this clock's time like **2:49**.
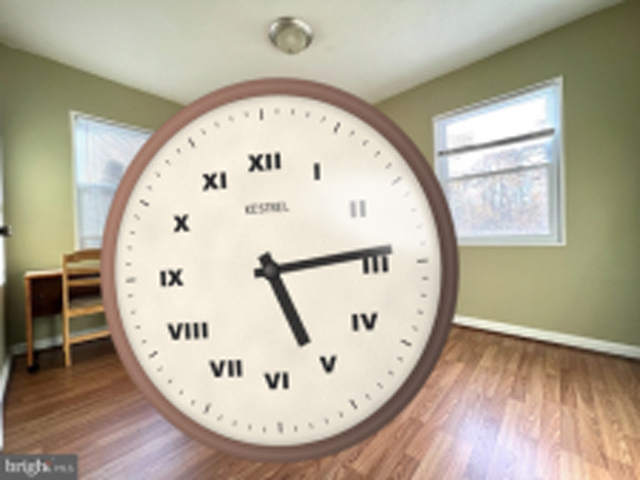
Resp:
**5:14**
